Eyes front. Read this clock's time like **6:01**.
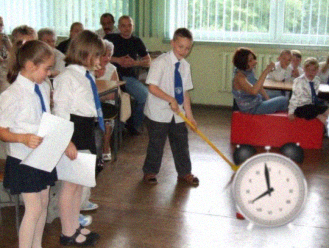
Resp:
**7:59**
